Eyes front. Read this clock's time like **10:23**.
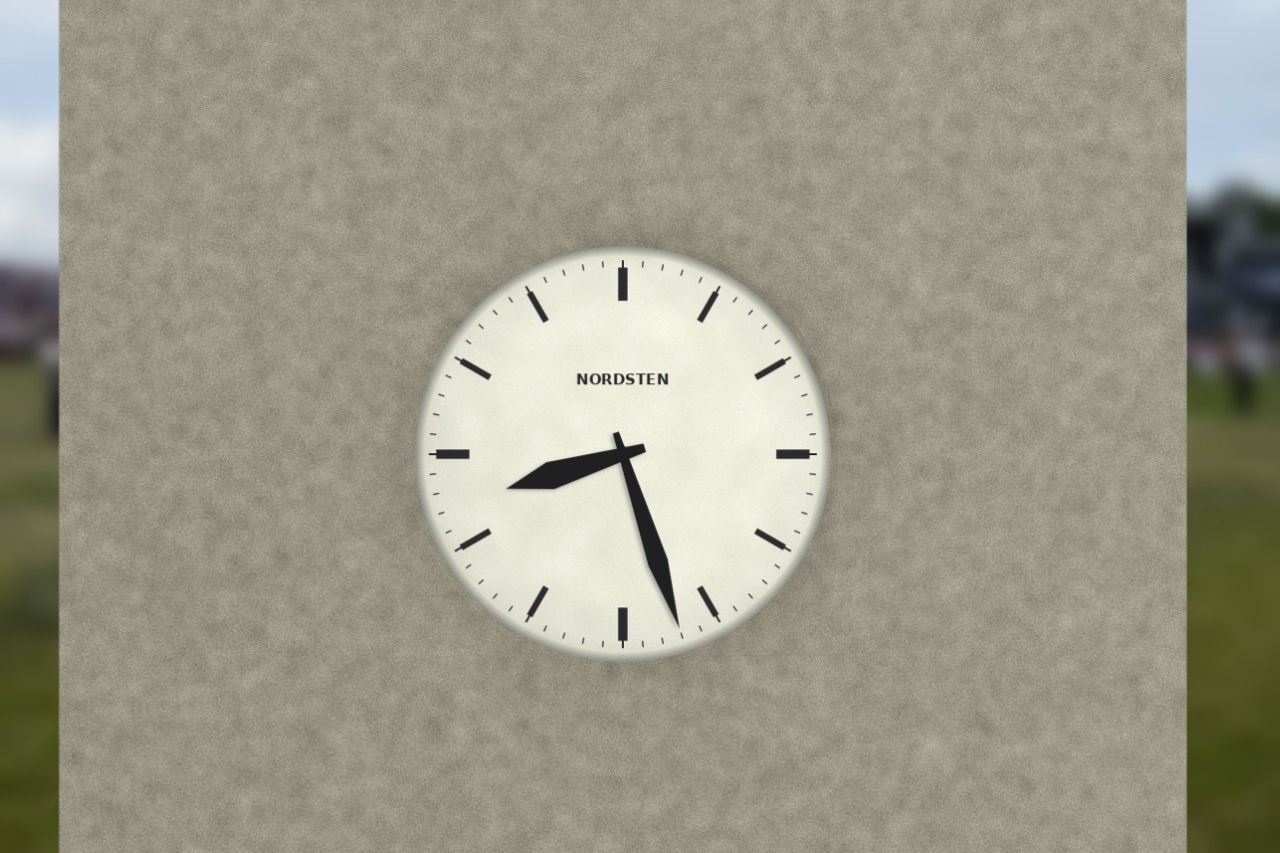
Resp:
**8:27**
